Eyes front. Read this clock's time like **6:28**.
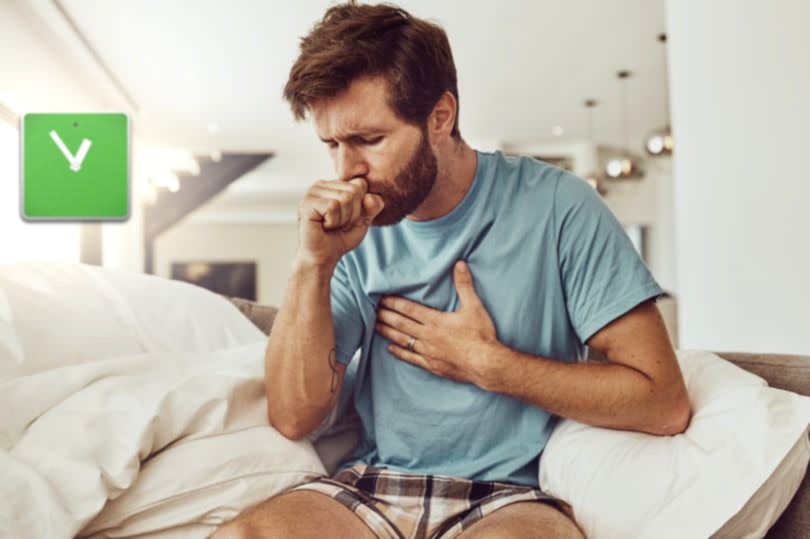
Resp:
**12:54**
